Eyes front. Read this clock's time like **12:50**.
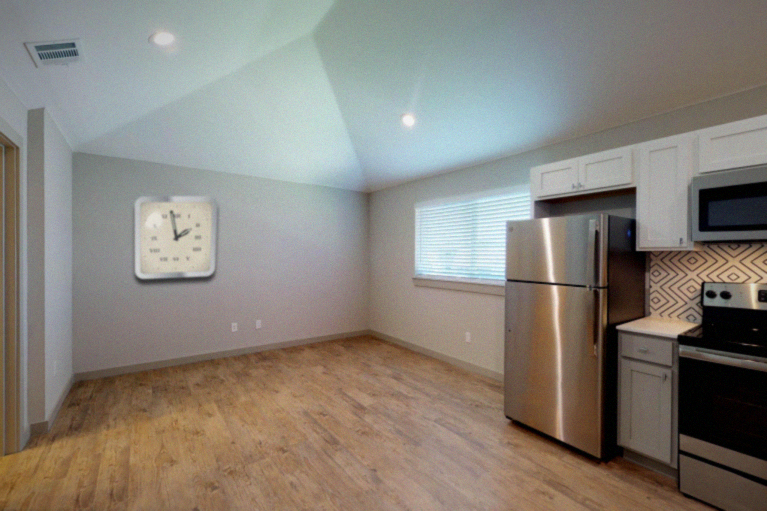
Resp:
**1:58**
